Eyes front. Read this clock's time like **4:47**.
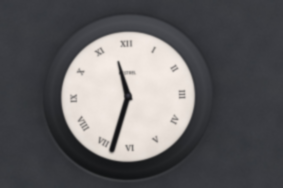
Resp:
**11:33**
